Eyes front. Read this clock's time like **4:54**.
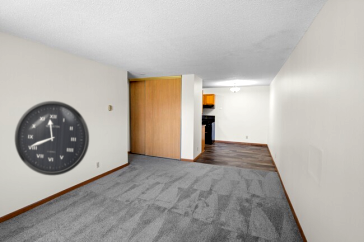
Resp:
**11:41**
